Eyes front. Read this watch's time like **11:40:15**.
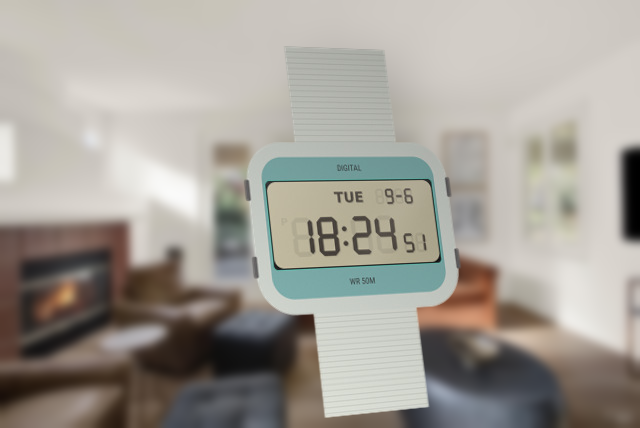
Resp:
**18:24:51**
